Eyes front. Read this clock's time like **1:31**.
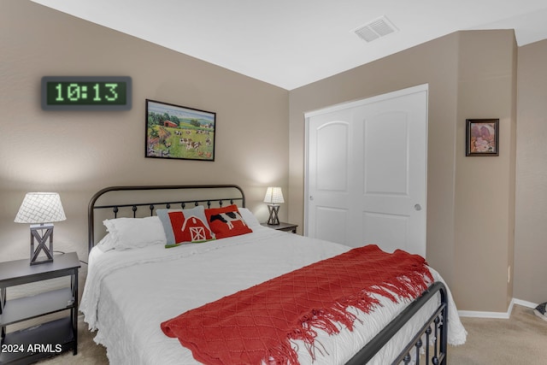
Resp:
**10:13**
